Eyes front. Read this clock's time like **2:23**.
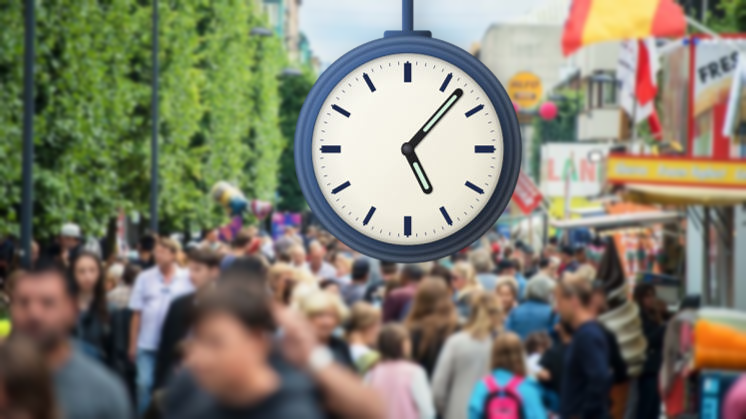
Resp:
**5:07**
